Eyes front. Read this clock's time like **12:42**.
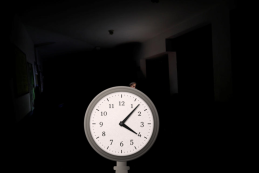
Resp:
**4:07**
